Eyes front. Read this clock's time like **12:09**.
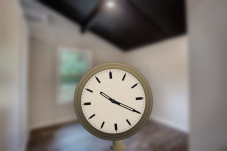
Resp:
**10:20**
